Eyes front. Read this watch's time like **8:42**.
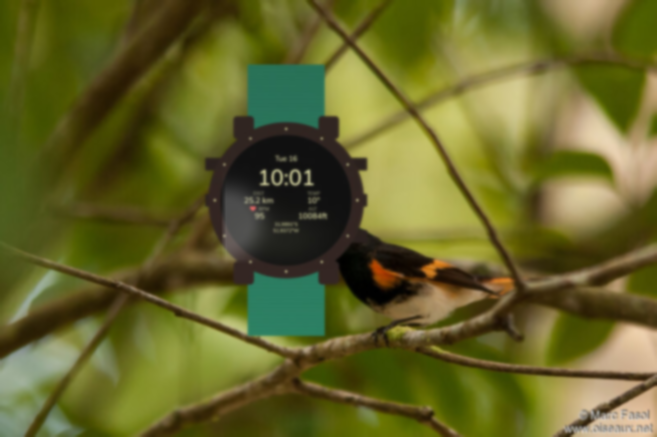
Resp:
**10:01**
